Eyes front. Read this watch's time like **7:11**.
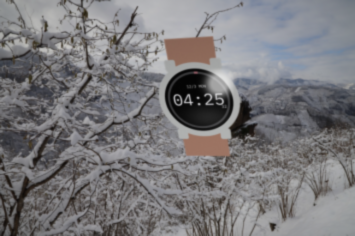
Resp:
**4:25**
